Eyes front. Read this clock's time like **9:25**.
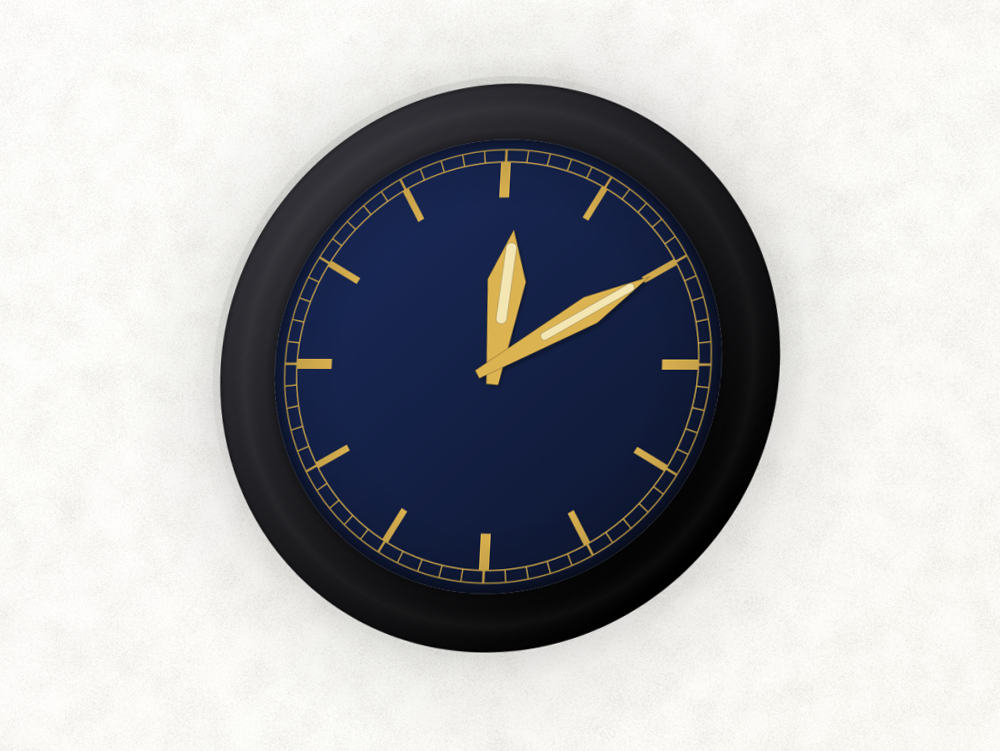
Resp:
**12:10**
